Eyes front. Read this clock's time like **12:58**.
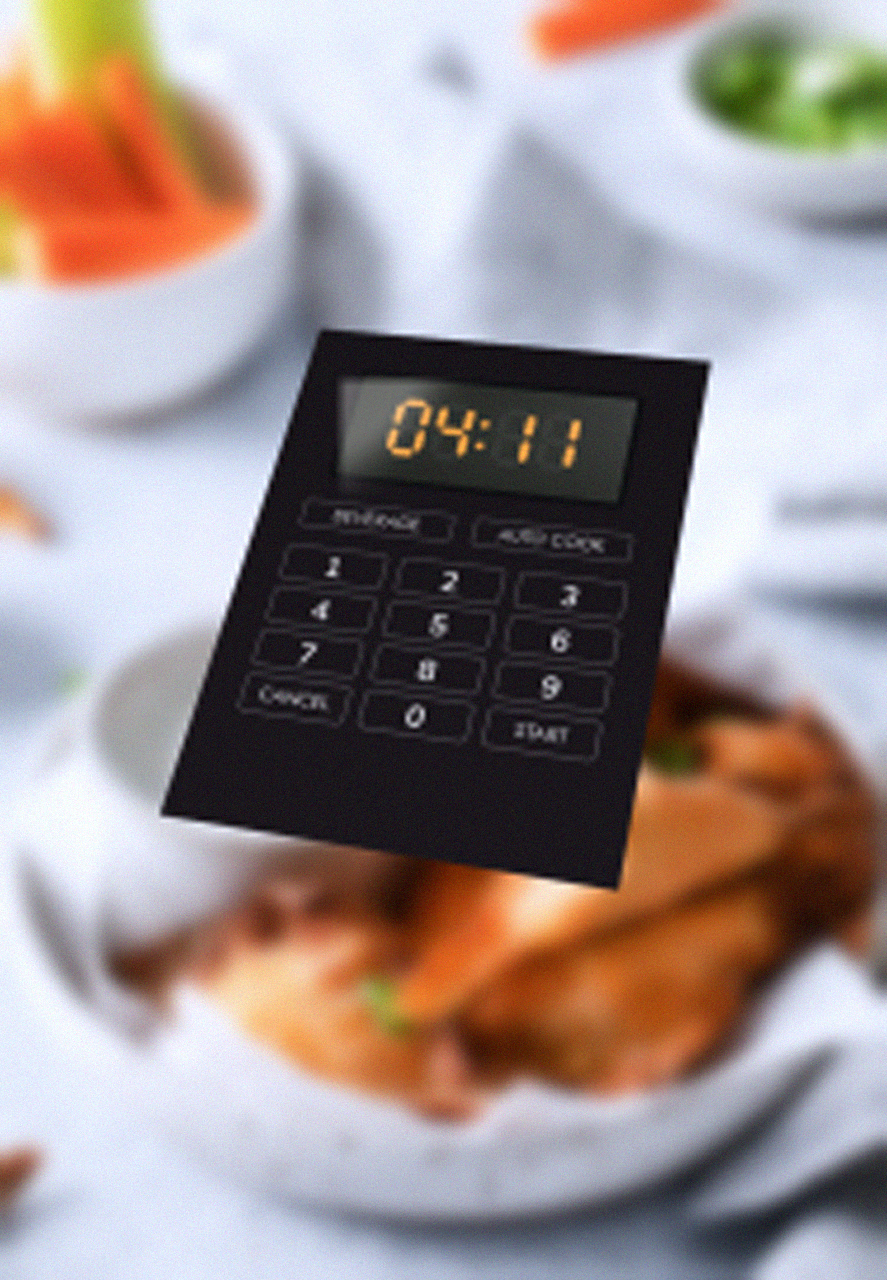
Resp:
**4:11**
